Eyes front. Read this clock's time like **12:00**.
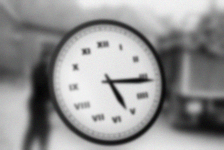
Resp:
**5:16**
